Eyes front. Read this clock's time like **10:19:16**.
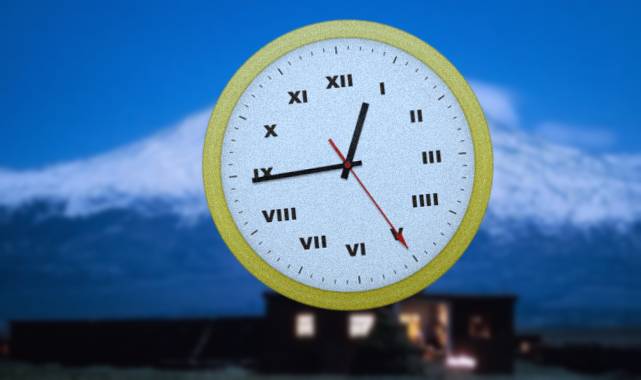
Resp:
**12:44:25**
